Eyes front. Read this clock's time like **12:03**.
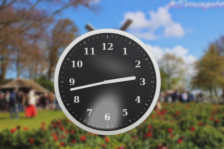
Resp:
**2:43**
